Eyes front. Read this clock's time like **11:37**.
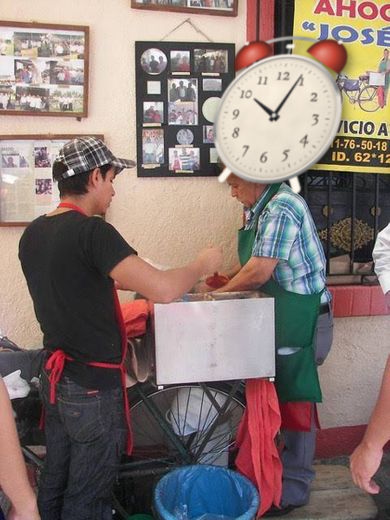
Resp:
**10:04**
